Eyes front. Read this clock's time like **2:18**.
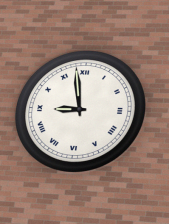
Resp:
**8:58**
